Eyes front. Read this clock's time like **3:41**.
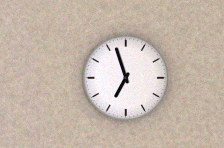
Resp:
**6:57**
